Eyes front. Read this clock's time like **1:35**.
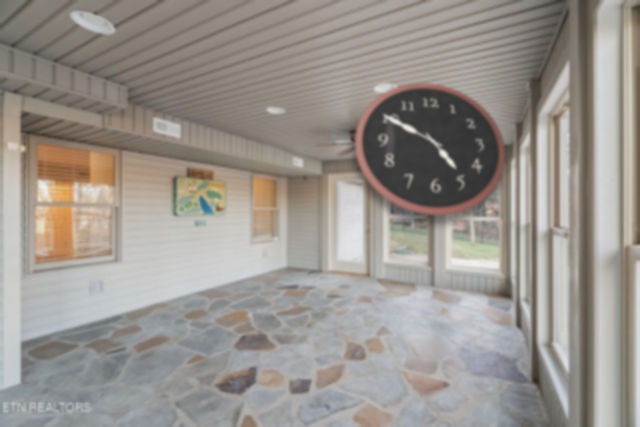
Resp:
**4:50**
